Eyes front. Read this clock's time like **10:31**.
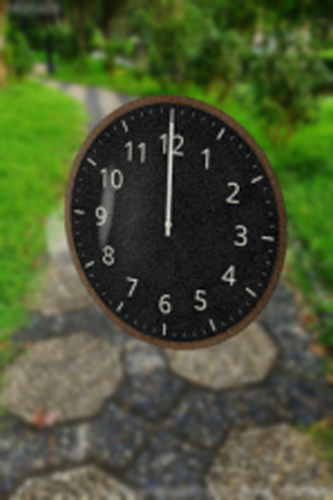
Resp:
**12:00**
